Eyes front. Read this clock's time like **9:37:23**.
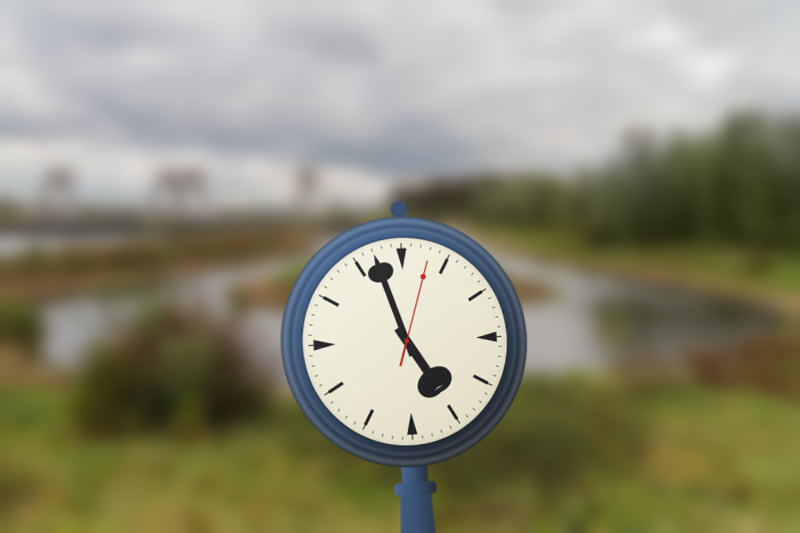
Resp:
**4:57:03**
